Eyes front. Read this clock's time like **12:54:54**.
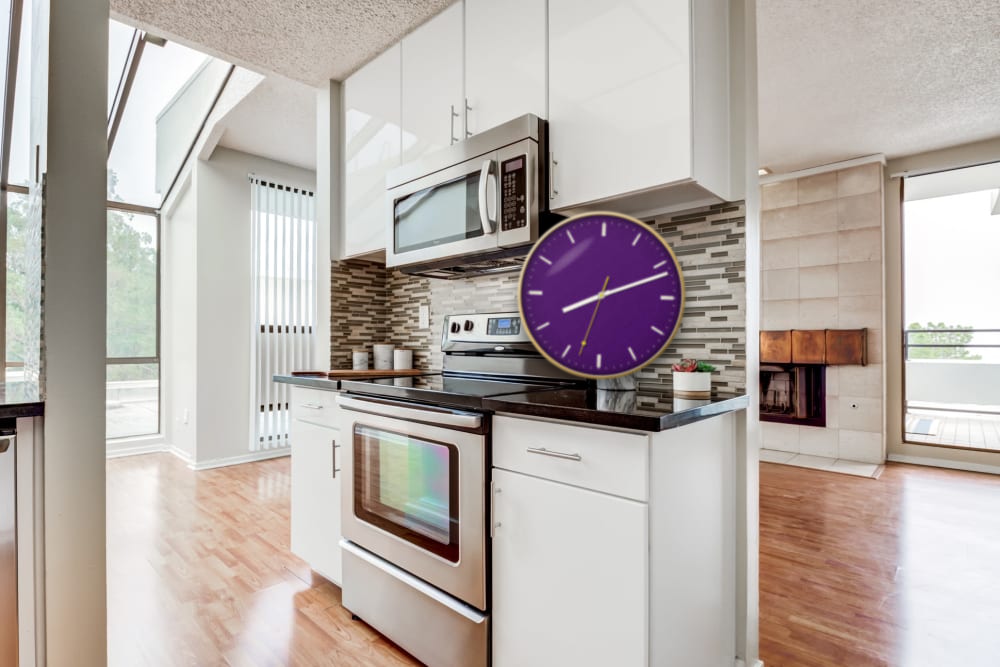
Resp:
**8:11:33**
